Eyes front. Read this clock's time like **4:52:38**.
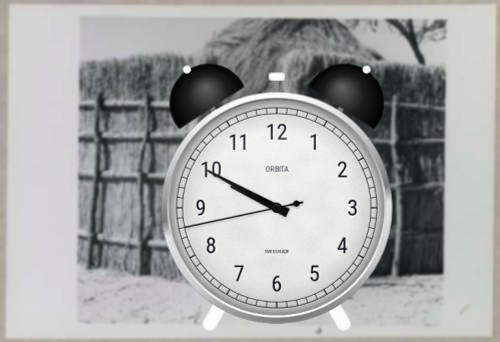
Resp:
**9:49:43**
